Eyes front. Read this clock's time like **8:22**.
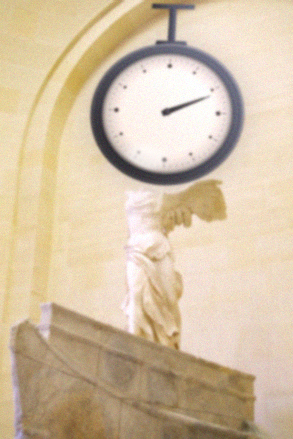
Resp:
**2:11**
